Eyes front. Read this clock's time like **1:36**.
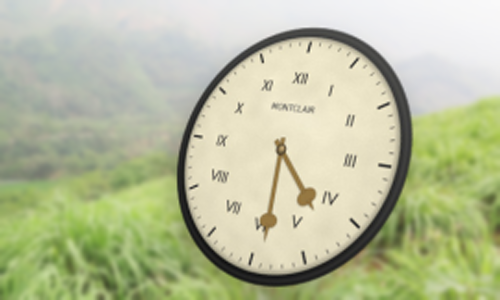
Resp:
**4:29**
